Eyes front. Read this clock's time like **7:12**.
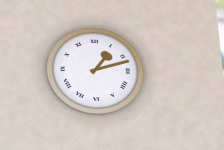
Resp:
**1:12**
